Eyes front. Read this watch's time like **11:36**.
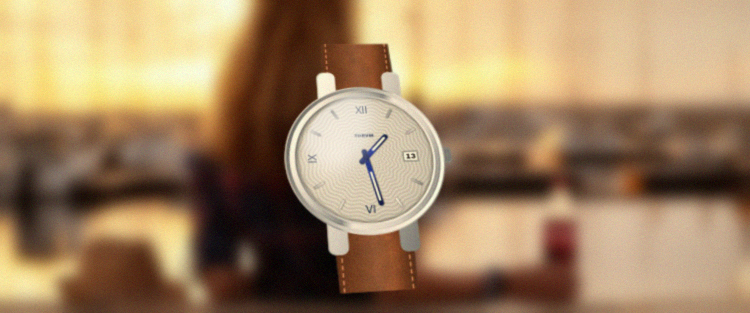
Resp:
**1:28**
